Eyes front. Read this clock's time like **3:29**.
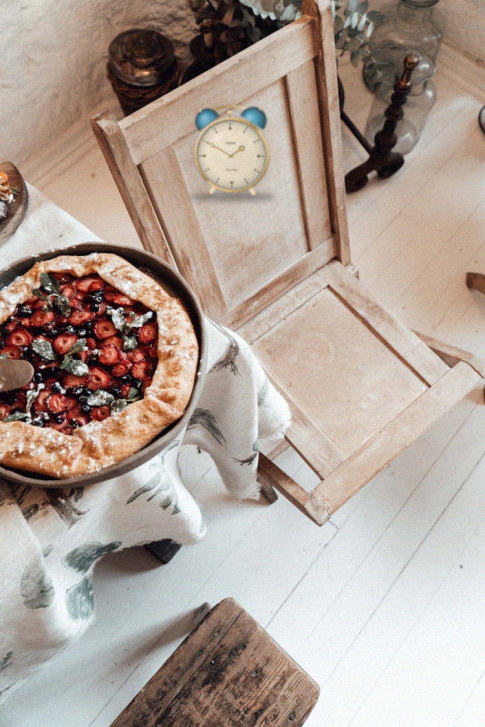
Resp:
**1:50**
